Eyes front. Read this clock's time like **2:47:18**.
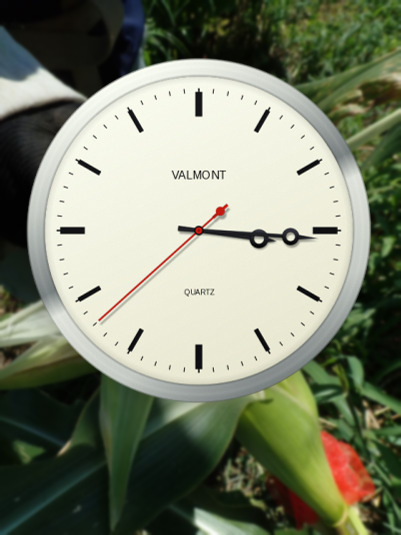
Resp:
**3:15:38**
